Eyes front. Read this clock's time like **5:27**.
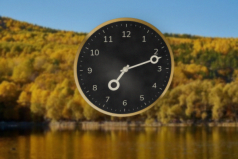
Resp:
**7:12**
